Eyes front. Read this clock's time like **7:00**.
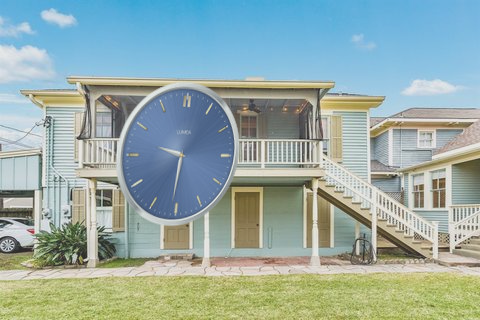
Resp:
**9:31**
